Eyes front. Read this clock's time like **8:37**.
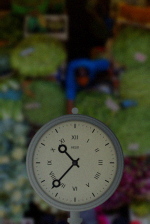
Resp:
**10:37**
